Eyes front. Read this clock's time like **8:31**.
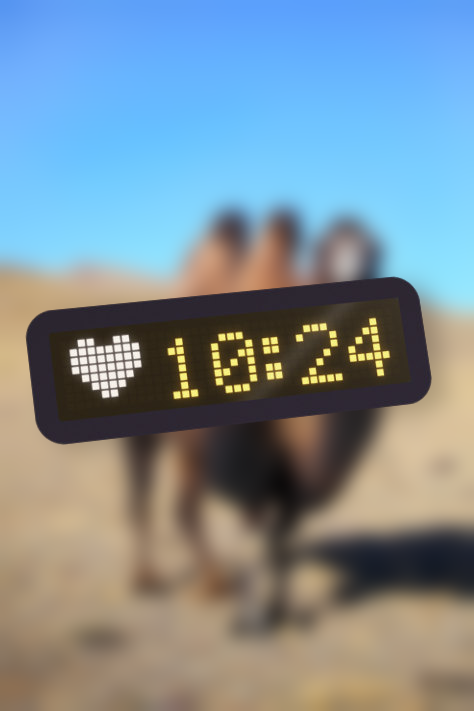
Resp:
**10:24**
